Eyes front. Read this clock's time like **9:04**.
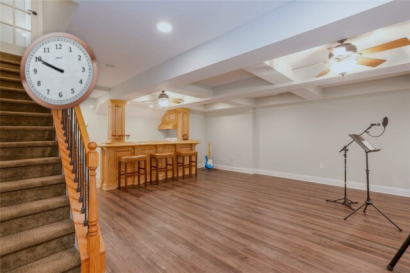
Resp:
**9:50**
